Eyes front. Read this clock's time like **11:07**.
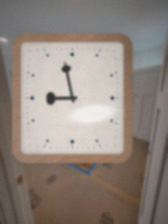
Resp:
**8:58**
